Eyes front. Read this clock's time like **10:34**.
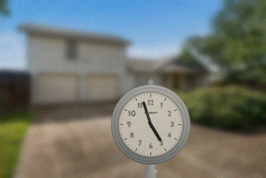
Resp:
**4:57**
